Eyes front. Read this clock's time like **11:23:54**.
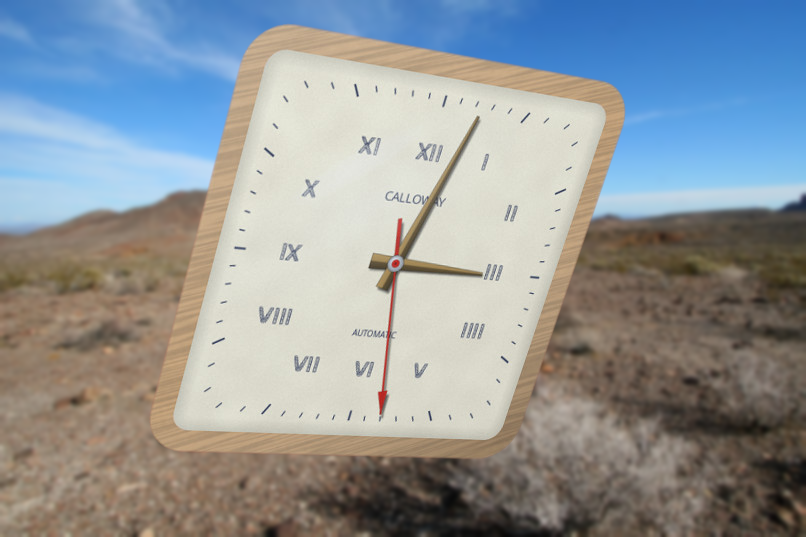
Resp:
**3:02:28**
